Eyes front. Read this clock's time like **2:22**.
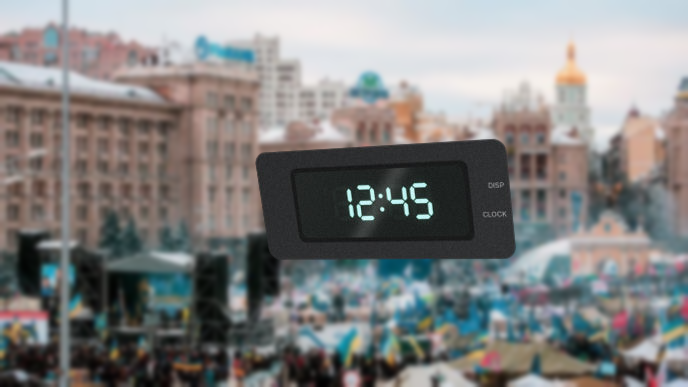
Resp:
**12:45**
